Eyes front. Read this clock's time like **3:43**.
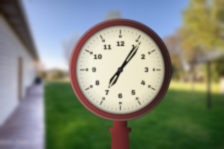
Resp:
**7:06**
